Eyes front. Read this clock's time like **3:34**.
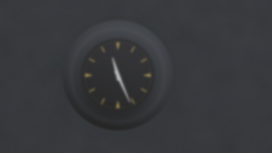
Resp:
**11:26**
